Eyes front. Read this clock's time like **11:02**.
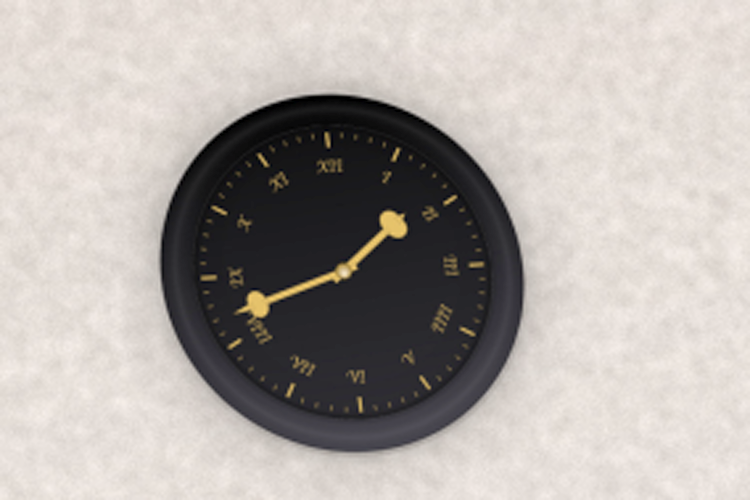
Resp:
**1:42**
